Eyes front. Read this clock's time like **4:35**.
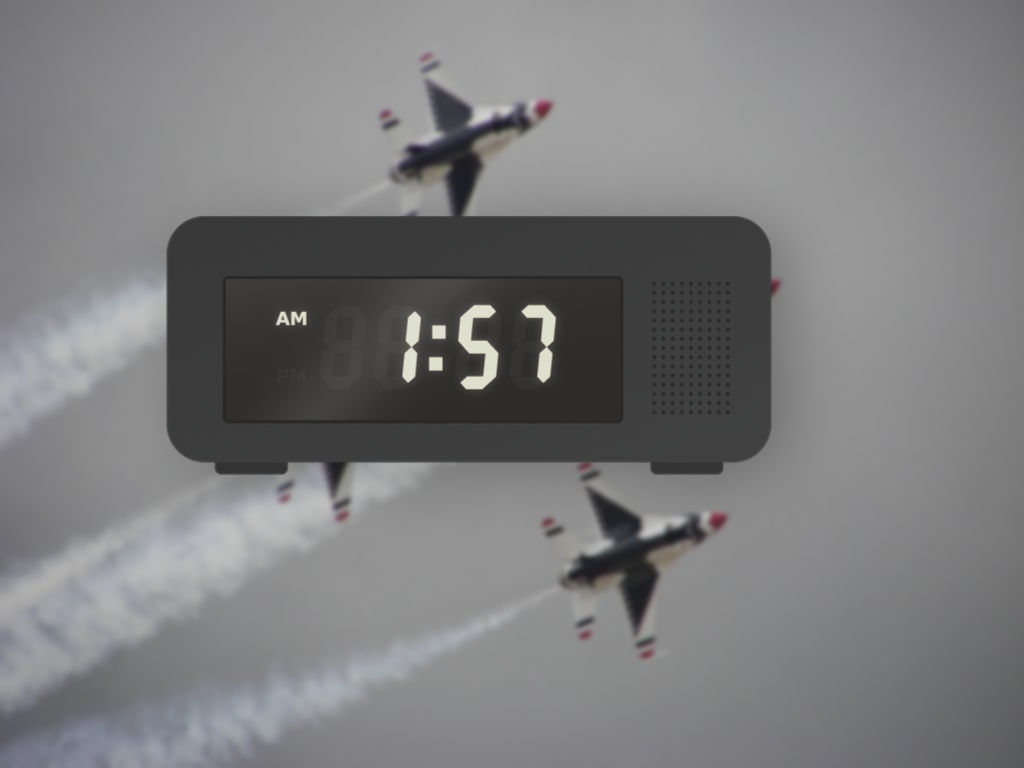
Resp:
**1:57**
